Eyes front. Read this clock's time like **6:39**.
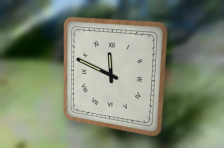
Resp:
**11:48**
